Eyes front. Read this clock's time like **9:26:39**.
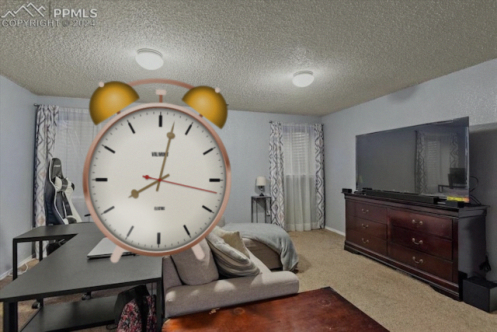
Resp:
**8:02:17**
